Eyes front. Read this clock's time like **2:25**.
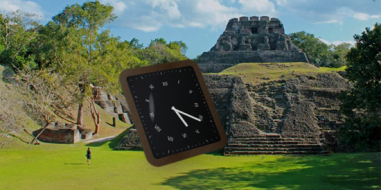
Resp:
**5:21**
